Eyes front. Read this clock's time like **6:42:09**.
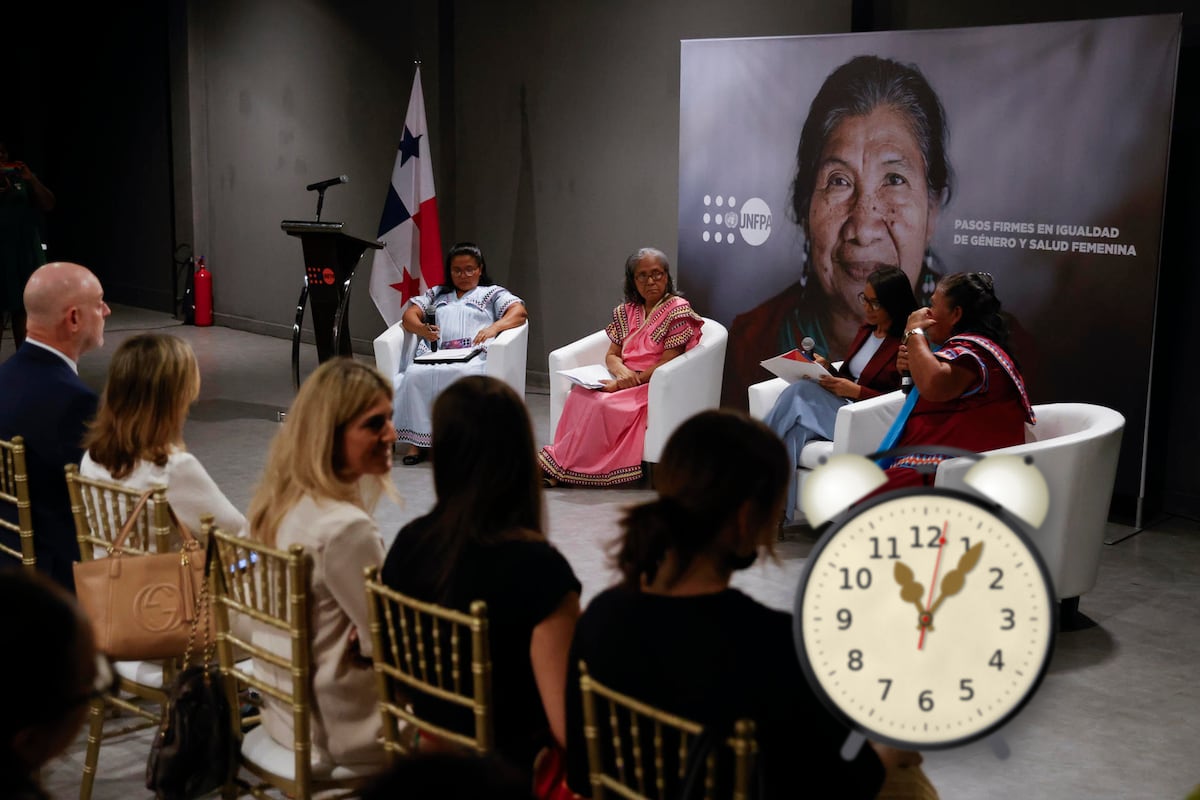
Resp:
**11:06:02**
